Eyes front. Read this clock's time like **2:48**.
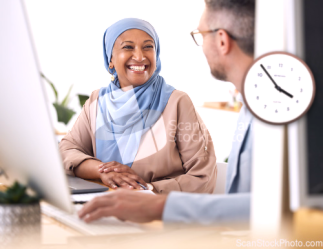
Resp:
**3:53**
